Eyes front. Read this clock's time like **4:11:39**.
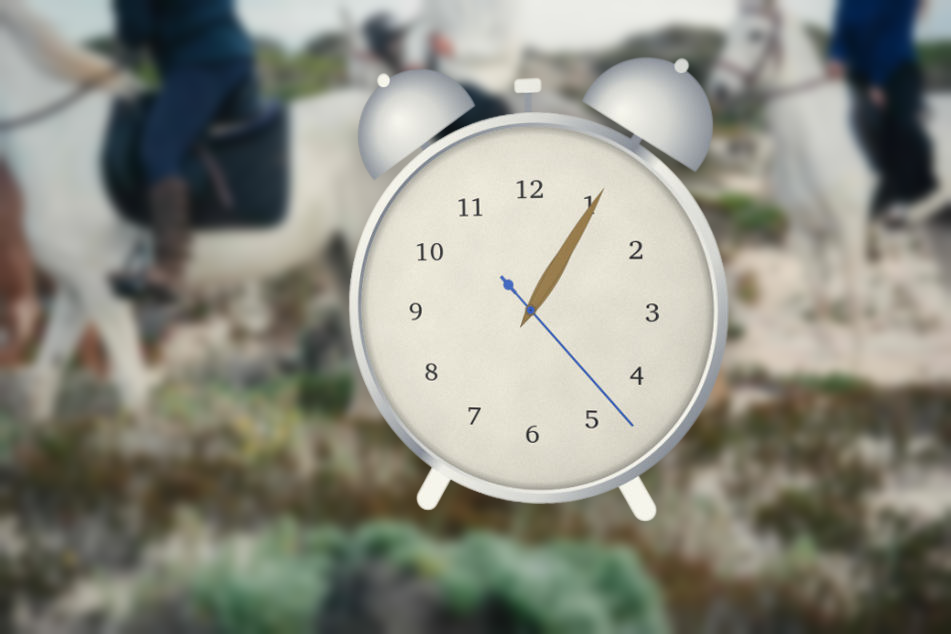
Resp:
**1:05:23**
